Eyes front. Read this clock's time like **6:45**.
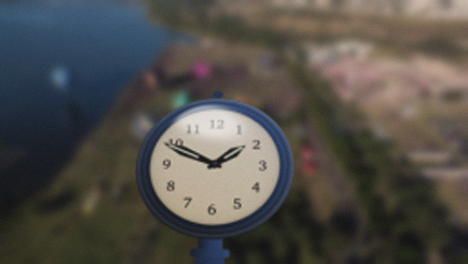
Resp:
**1:49**
